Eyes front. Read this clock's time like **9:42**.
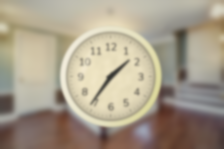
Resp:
**1:36**
